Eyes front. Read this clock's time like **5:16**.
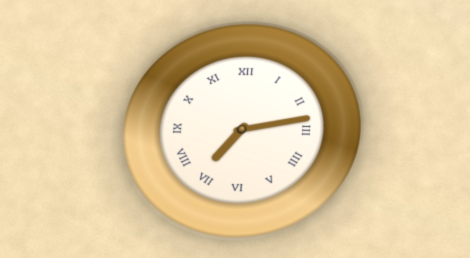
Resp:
**7:13**
